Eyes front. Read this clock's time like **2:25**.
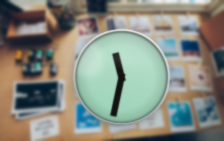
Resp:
**11:32**
